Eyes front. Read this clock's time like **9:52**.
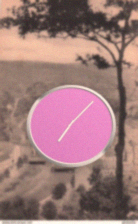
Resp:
**7:07**
